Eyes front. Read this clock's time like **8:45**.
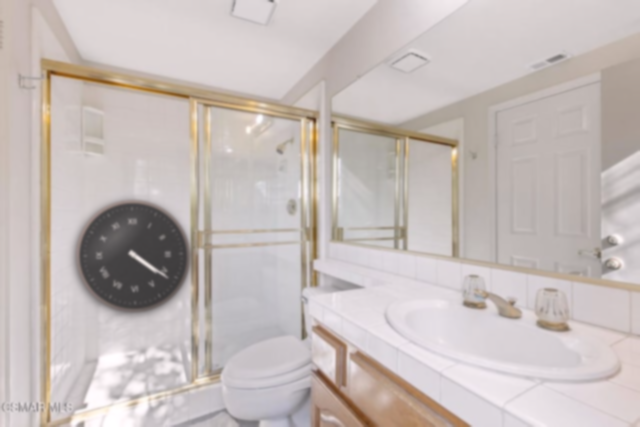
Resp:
**4:21**
